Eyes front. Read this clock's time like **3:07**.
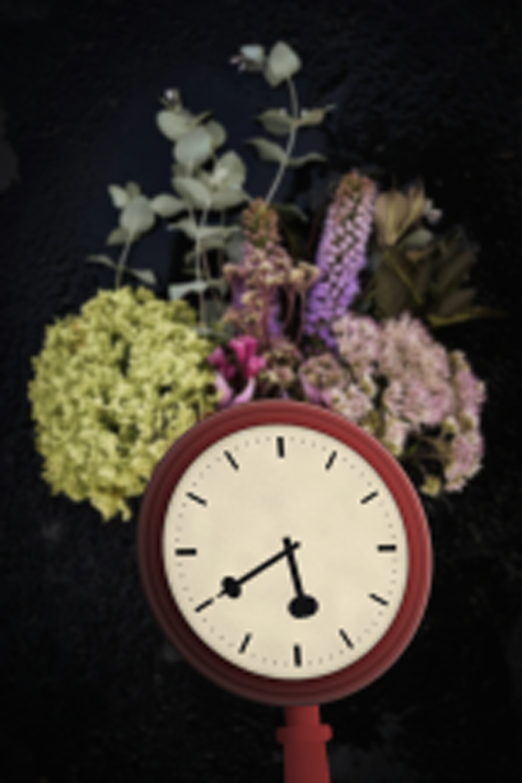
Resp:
**5:40**
